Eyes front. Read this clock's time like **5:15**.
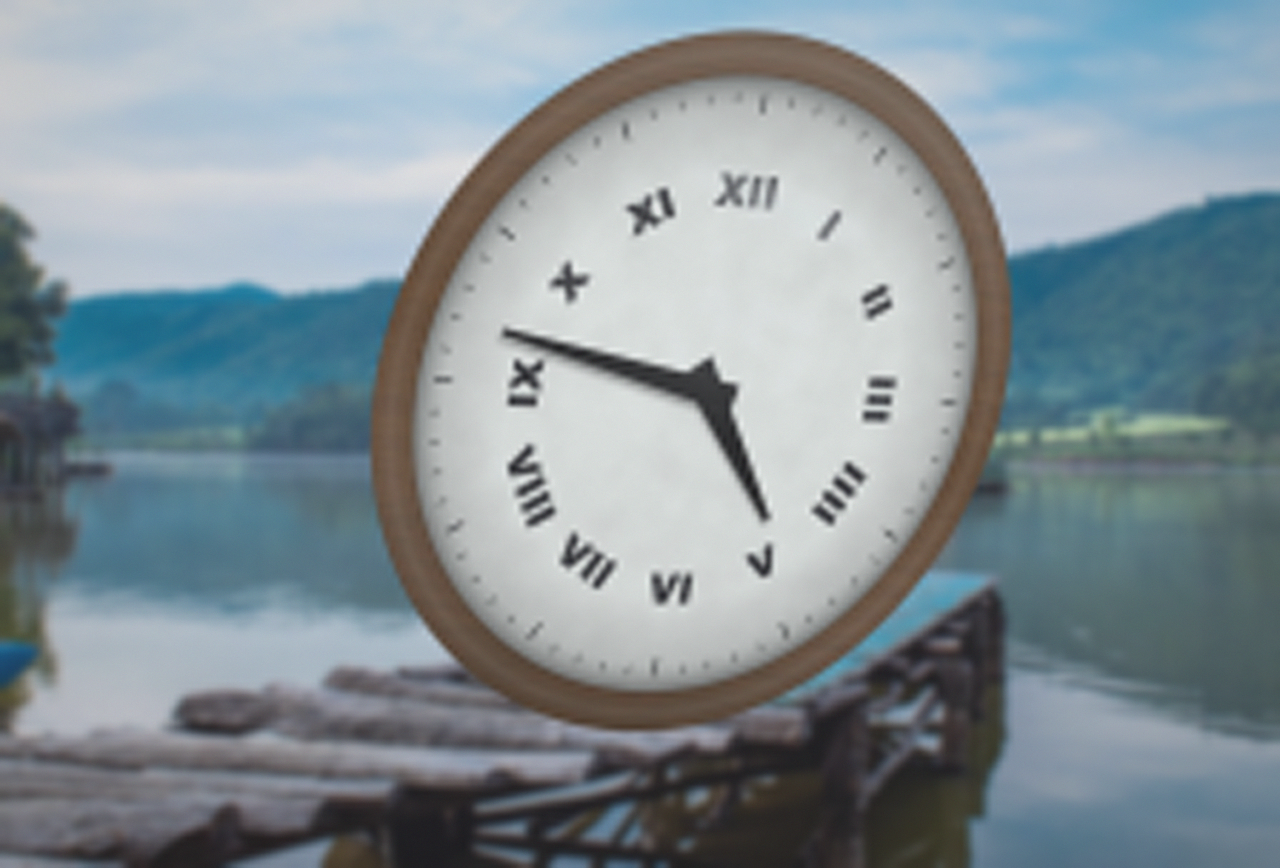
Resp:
**4:47**
